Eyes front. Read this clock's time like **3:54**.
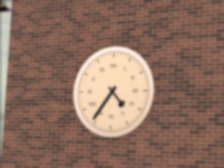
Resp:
**4:36**
